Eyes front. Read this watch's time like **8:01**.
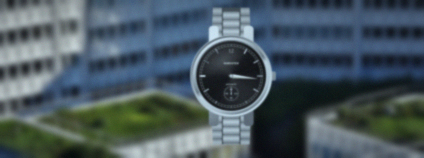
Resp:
**3:16**
